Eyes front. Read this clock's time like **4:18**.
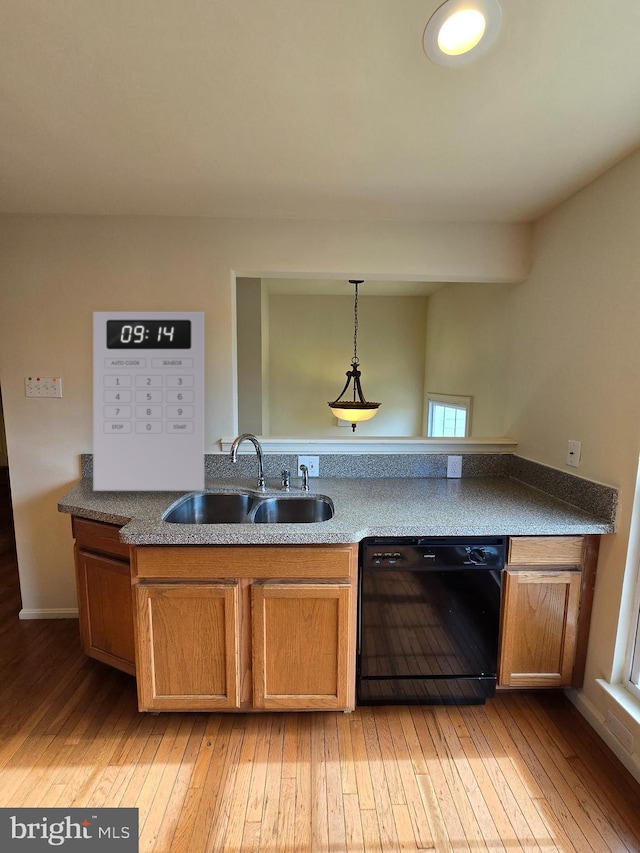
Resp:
**9:14**
